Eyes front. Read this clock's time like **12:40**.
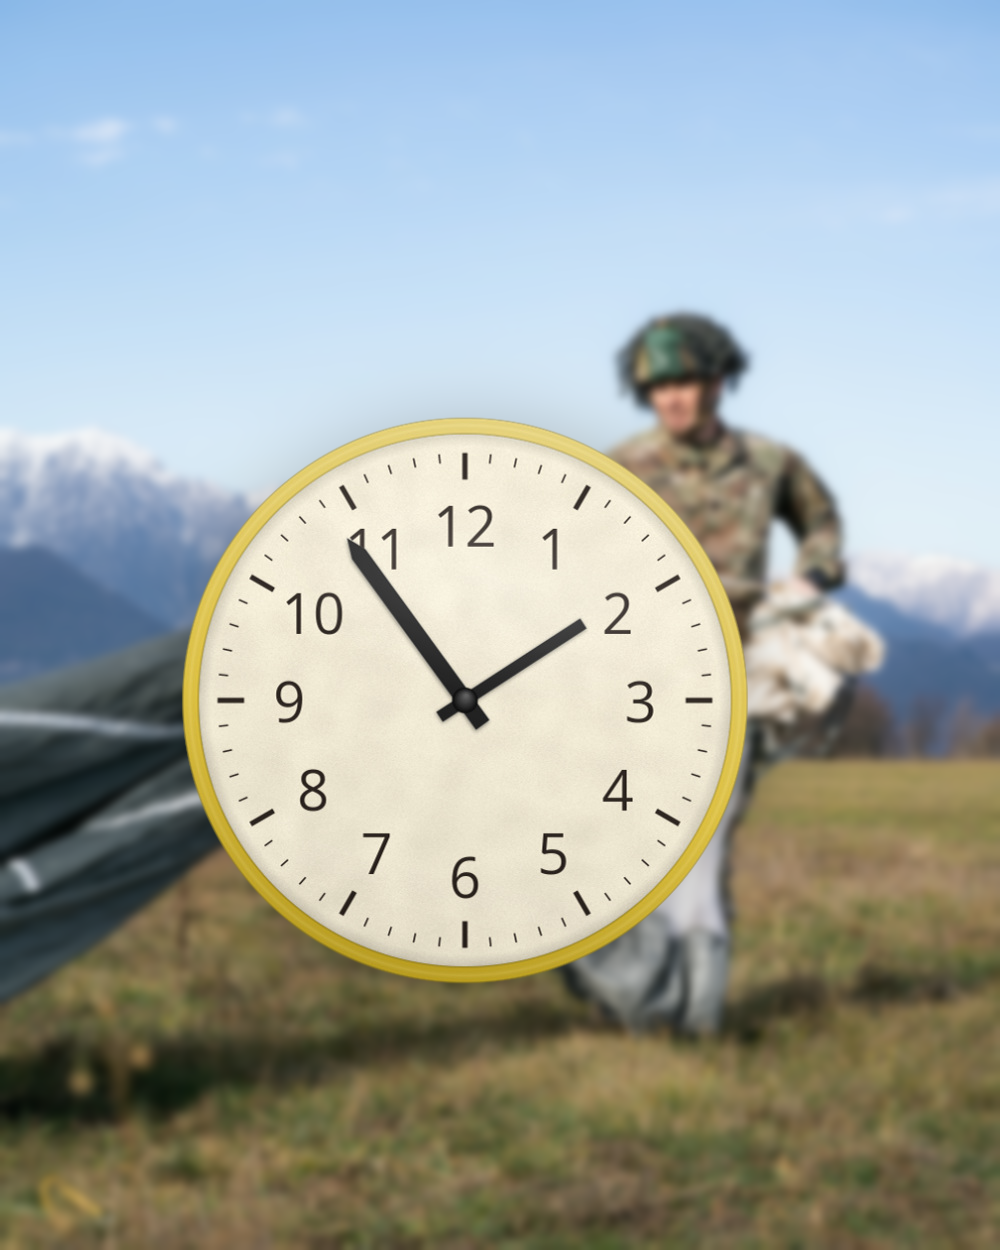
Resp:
**1:54**
